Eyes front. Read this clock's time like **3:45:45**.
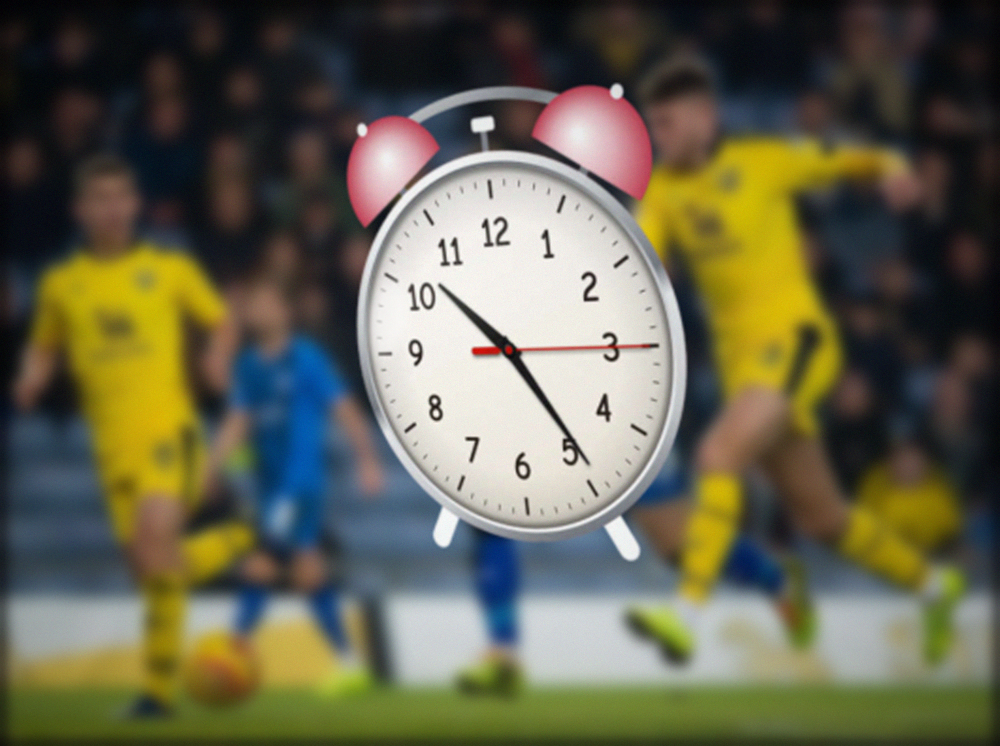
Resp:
**10:24:15**
